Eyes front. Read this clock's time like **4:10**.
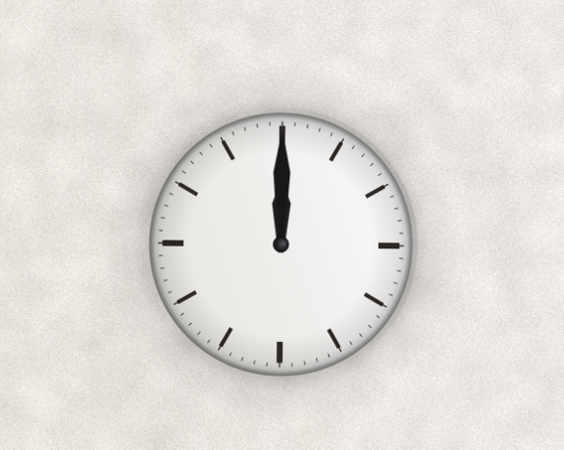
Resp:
**12:00**
